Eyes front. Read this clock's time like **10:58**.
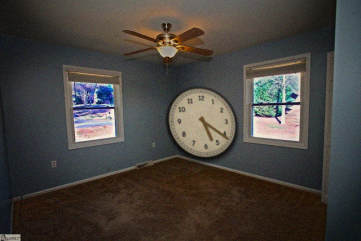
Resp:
**5:21**
